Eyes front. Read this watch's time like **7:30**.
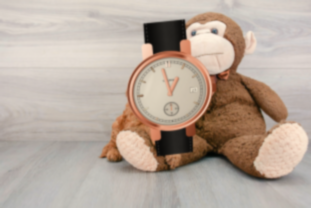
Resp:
**12:58**
